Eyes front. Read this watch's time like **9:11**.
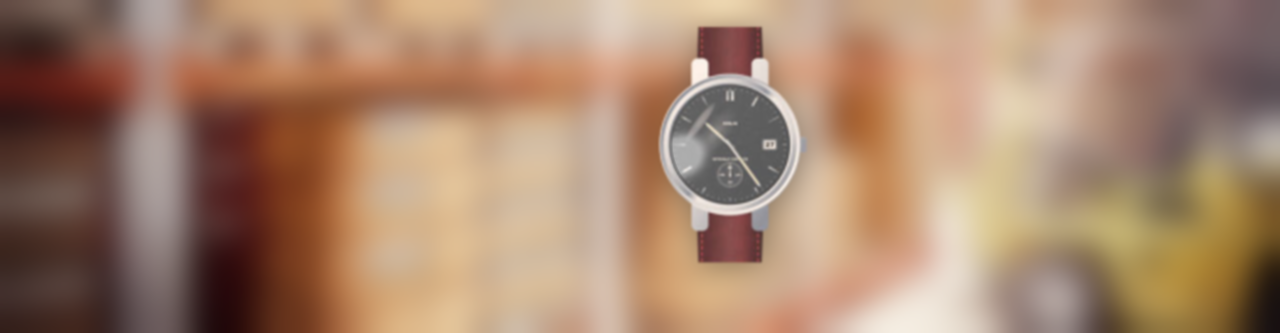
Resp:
**10:24**
